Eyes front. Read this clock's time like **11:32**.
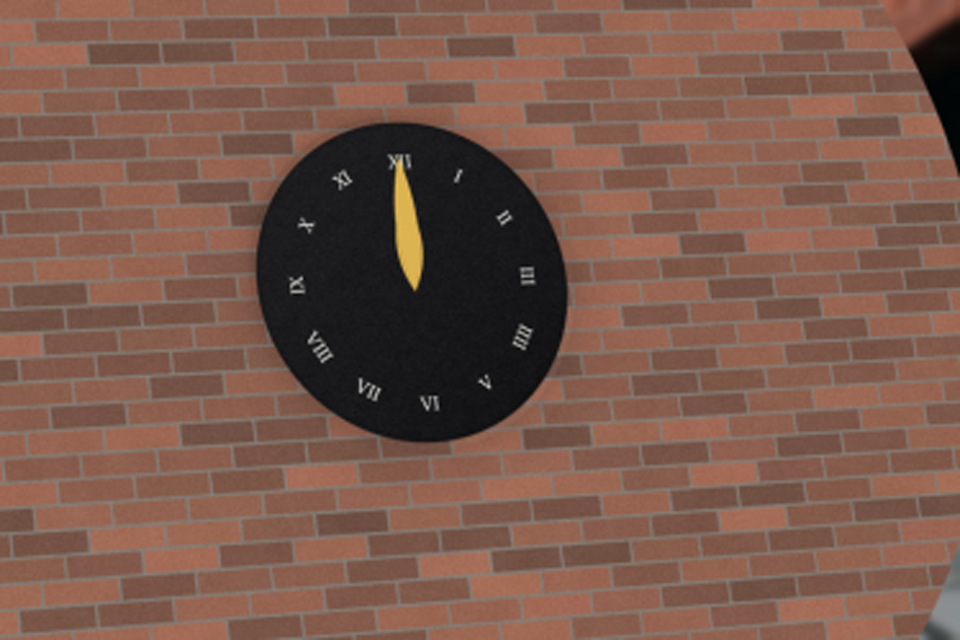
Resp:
**12:00**
